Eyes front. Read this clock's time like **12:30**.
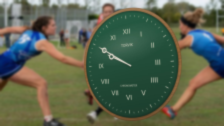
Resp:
**9:50**
